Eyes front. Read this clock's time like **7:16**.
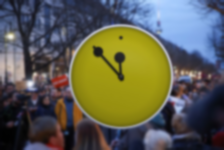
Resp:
**11:53**
